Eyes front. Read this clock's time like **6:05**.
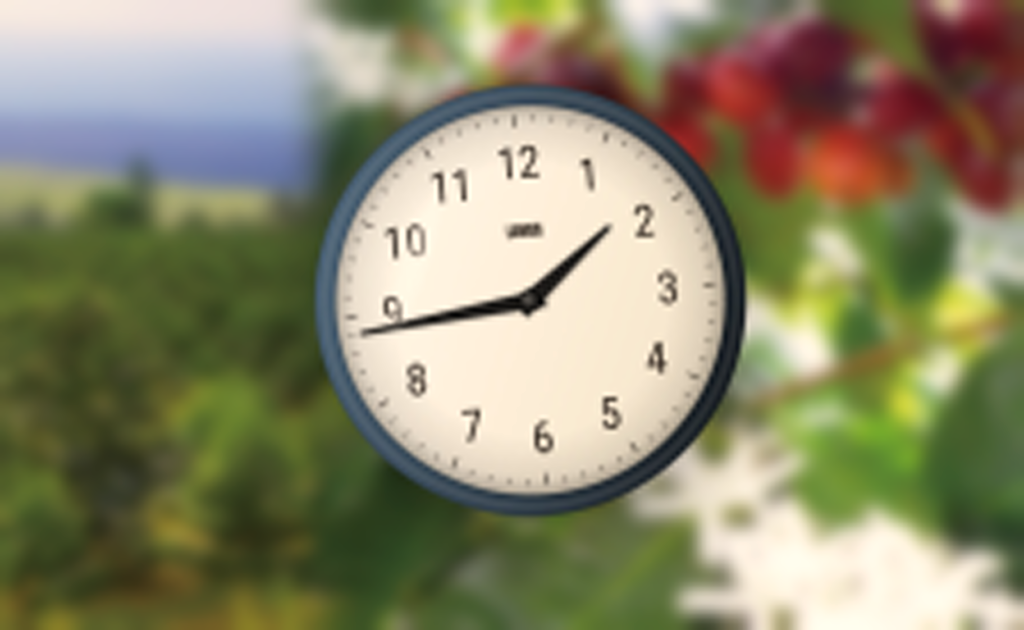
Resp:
**1:44**
